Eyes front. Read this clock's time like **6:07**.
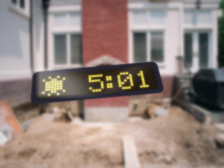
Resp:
**5:01**
